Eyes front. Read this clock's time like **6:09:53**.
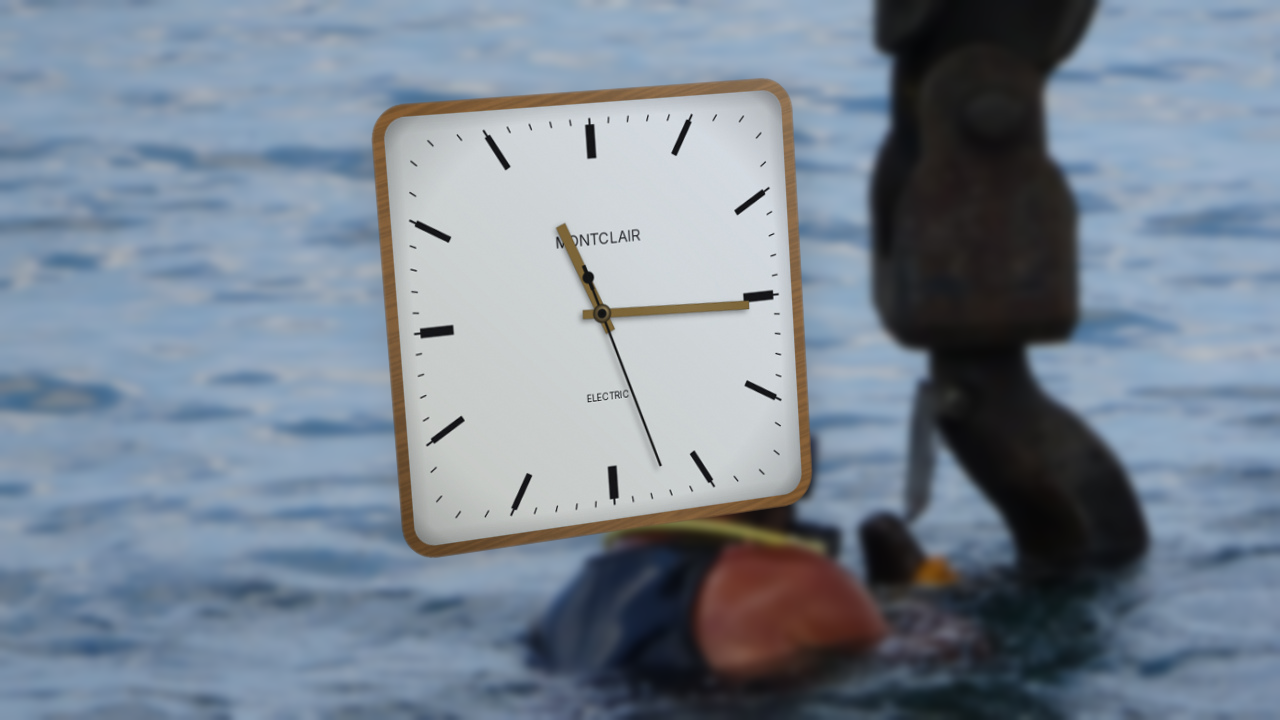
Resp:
**11:15:27**
